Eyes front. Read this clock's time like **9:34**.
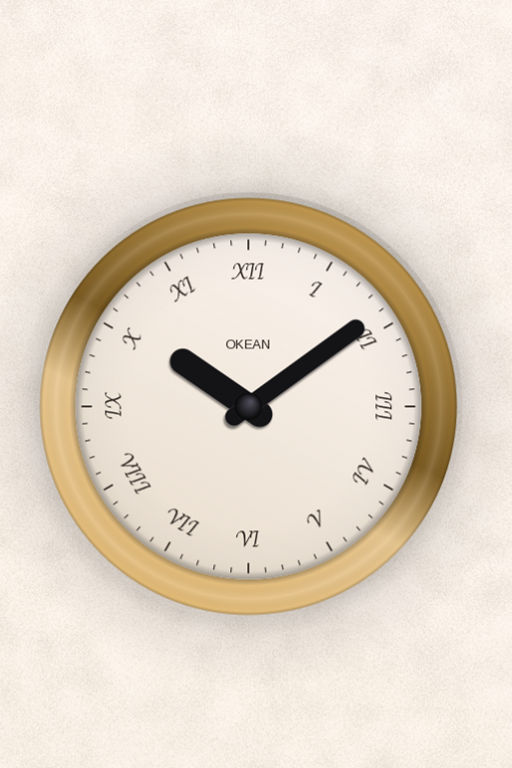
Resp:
**10:09**
